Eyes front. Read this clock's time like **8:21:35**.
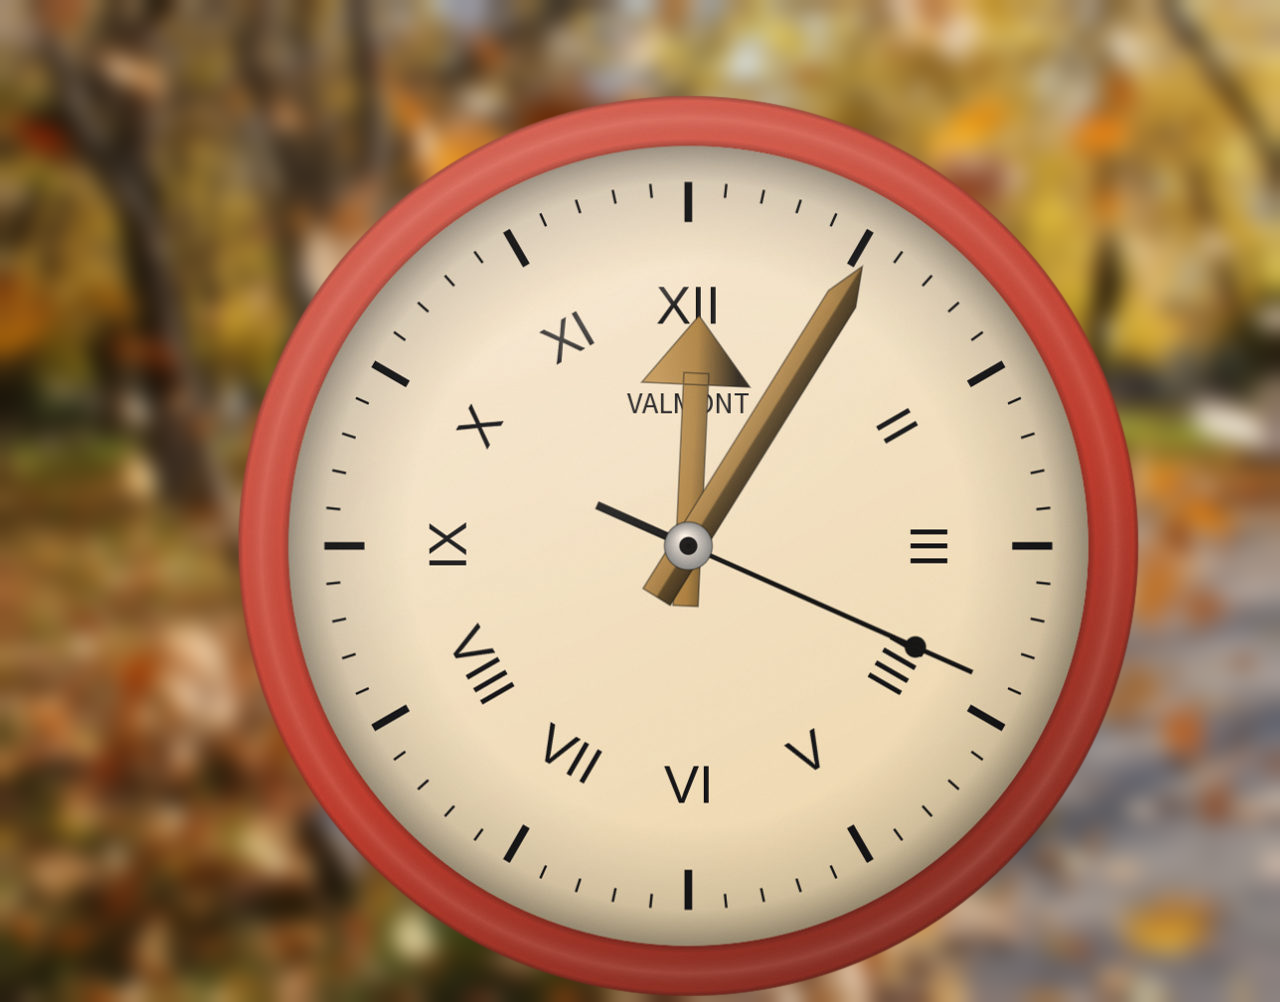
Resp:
**12:05:19**
